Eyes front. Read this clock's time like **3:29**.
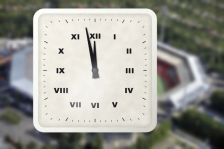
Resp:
**11:58**
